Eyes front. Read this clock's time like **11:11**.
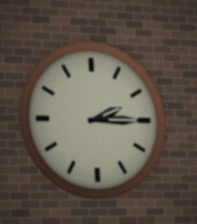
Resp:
**2:15**
